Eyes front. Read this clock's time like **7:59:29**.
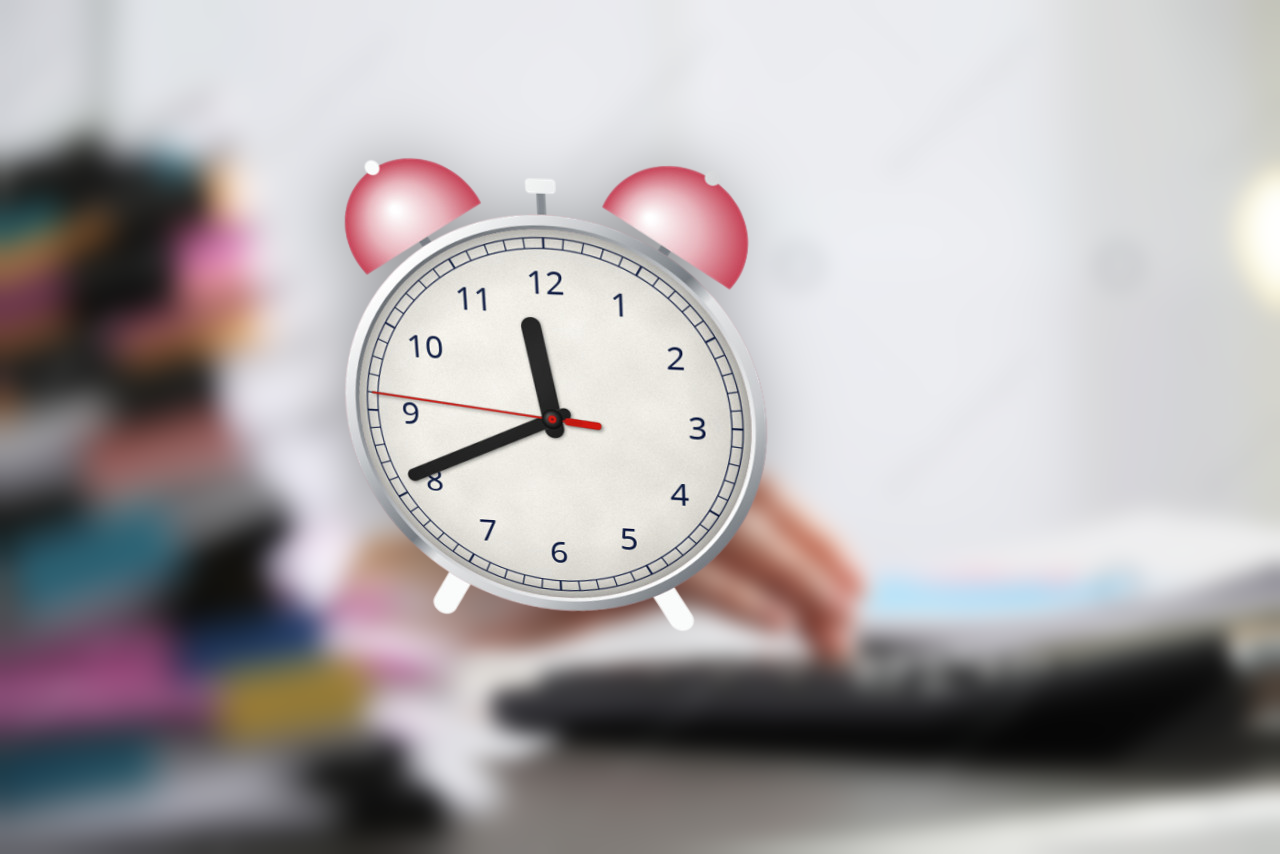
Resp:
**11:40:46**
